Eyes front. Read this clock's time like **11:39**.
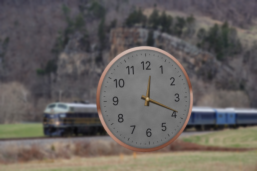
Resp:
**12:19**
